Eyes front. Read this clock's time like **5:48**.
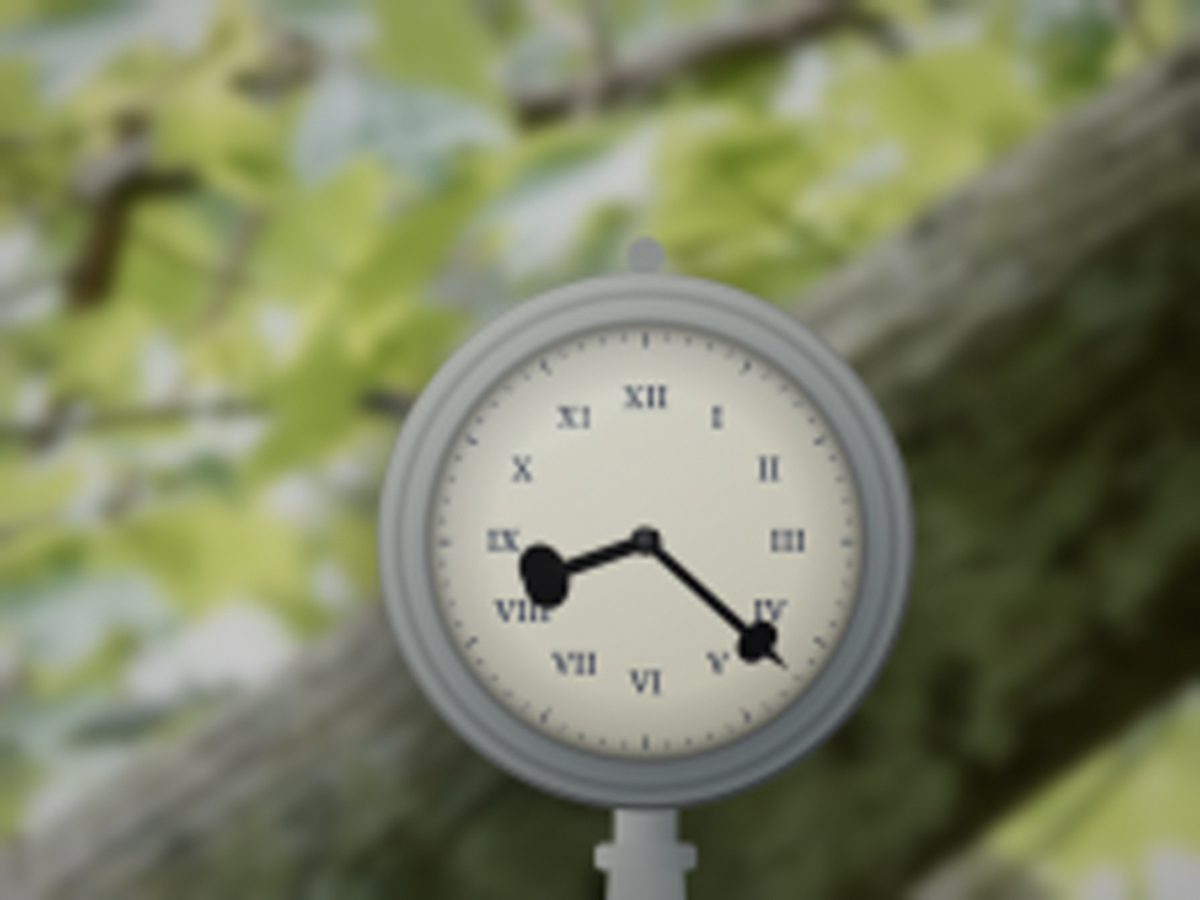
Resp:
**8:22**
